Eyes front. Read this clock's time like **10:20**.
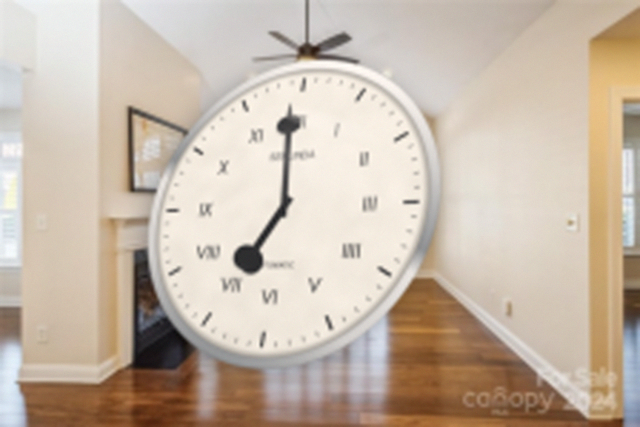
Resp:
**6:59**
